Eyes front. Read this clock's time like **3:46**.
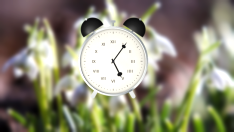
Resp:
**5:06**
